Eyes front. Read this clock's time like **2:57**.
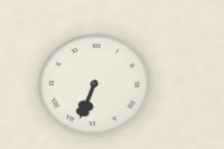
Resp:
**6:33**
